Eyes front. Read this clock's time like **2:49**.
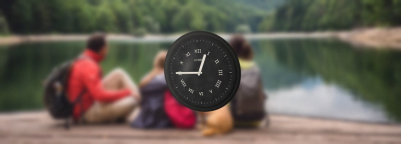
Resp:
**12:45**
